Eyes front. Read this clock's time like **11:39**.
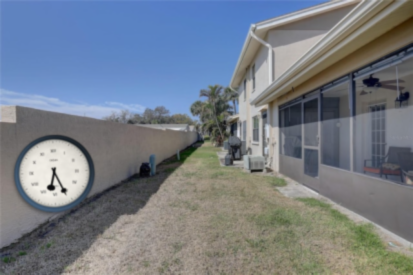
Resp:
**6:26**
